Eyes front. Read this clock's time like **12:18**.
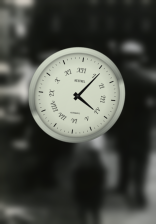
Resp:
**4:06**
